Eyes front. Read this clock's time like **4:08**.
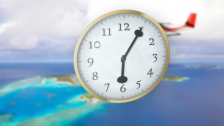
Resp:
**6:05**
